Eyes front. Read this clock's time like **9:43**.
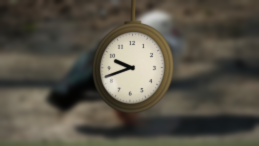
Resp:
**9:42**
